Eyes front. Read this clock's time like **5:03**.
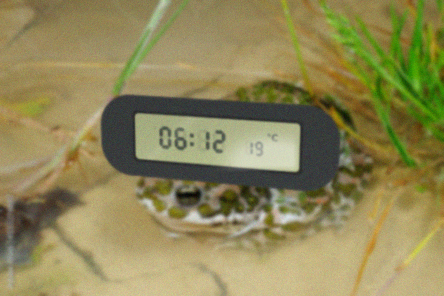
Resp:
**6:12**
